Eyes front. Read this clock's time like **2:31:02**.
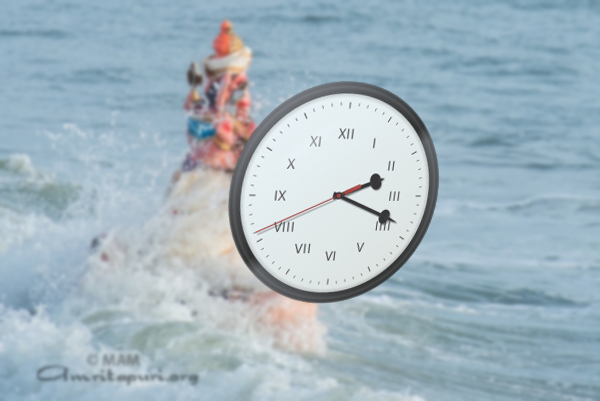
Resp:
**2:18:41**
